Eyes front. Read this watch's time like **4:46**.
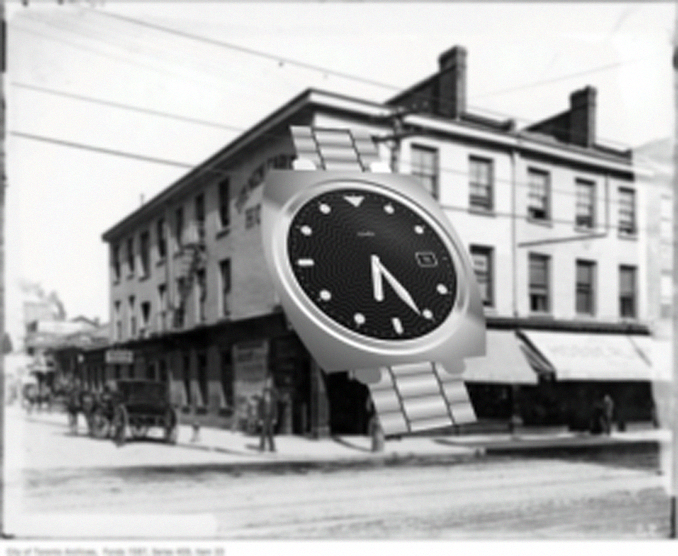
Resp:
**6:26**
